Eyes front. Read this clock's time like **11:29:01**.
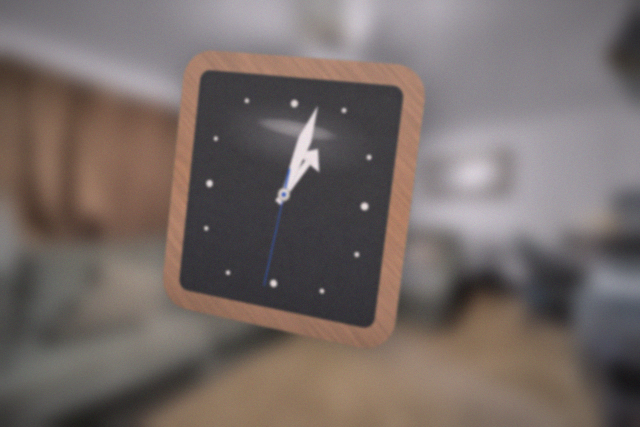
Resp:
**1:02:31**
